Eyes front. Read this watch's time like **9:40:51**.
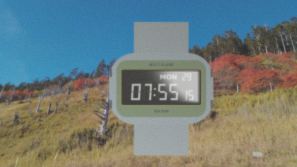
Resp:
**7:55:15**
